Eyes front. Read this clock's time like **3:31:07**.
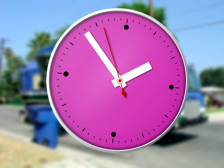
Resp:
**1:52:56**
